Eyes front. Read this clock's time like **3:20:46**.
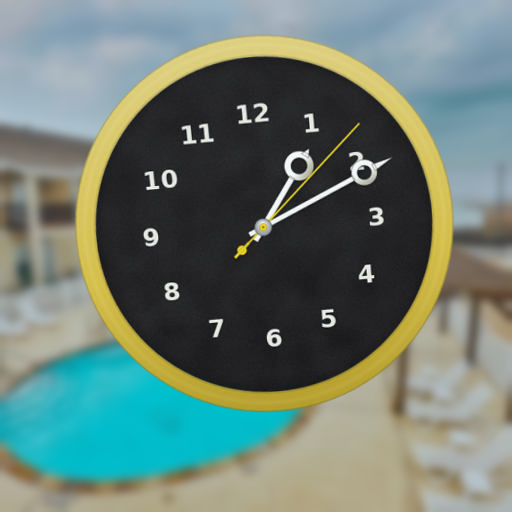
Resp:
**1:11:08**
